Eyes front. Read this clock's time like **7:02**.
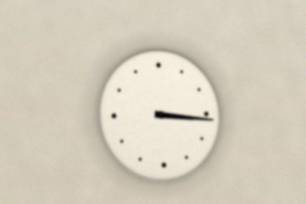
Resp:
**3:16**
